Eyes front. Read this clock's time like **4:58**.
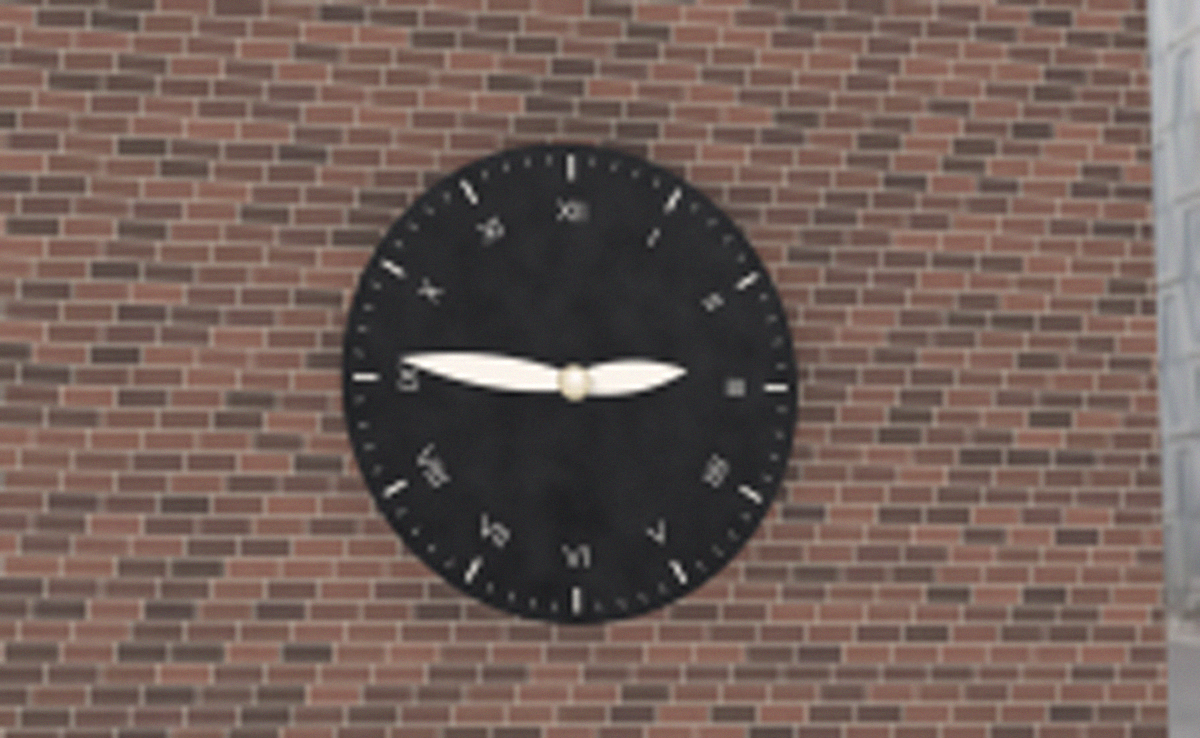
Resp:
**2:46**
